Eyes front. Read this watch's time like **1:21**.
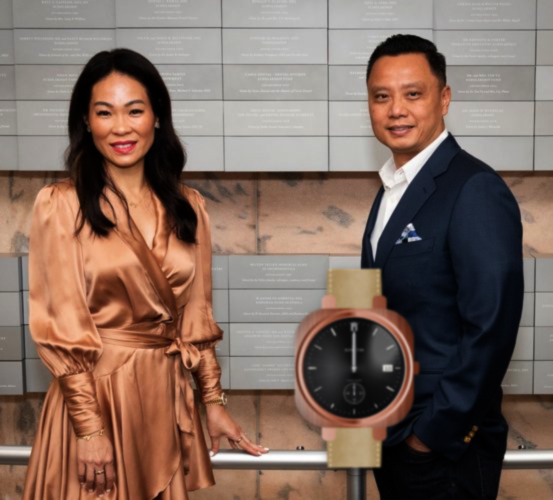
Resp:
**12:00**
